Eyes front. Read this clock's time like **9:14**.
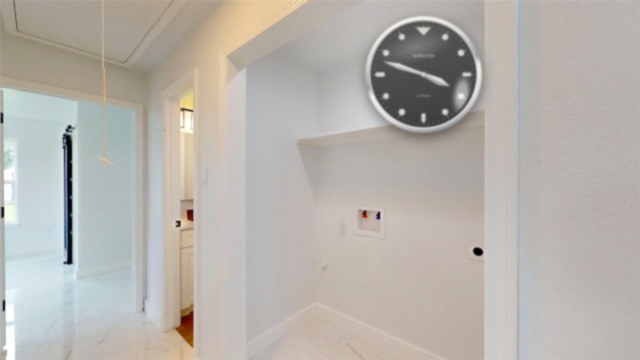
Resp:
**3:48**
